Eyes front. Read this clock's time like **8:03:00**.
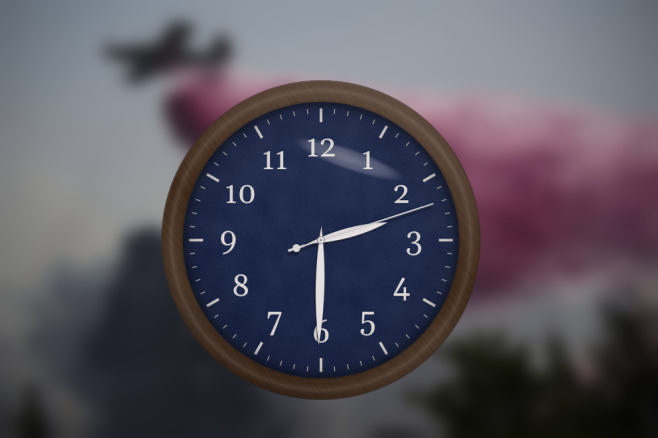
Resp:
**2:30:12**
